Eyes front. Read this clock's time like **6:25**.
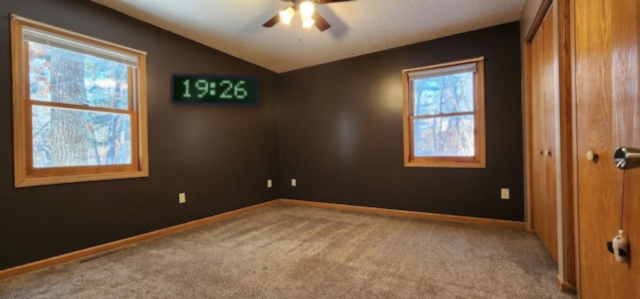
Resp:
**19:26**
